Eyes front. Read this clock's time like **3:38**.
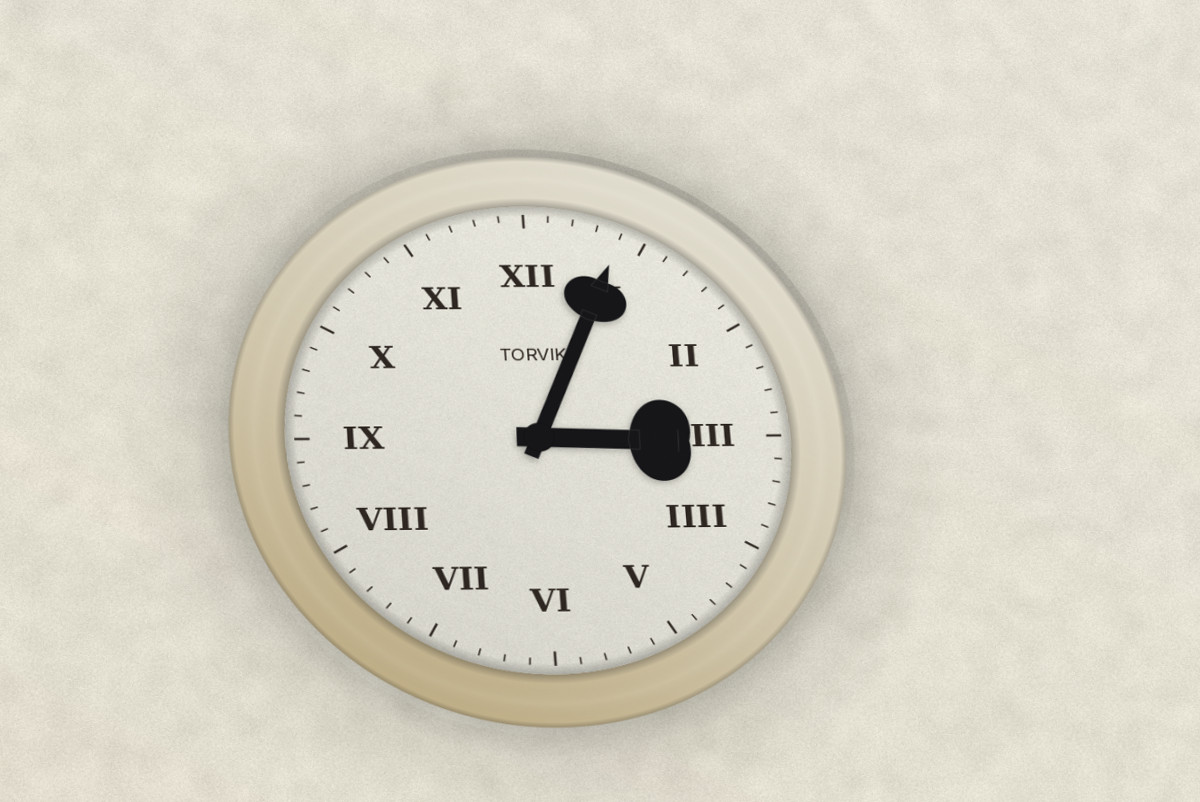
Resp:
**3:04**
